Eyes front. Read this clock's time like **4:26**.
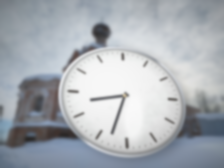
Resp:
**8:33**
